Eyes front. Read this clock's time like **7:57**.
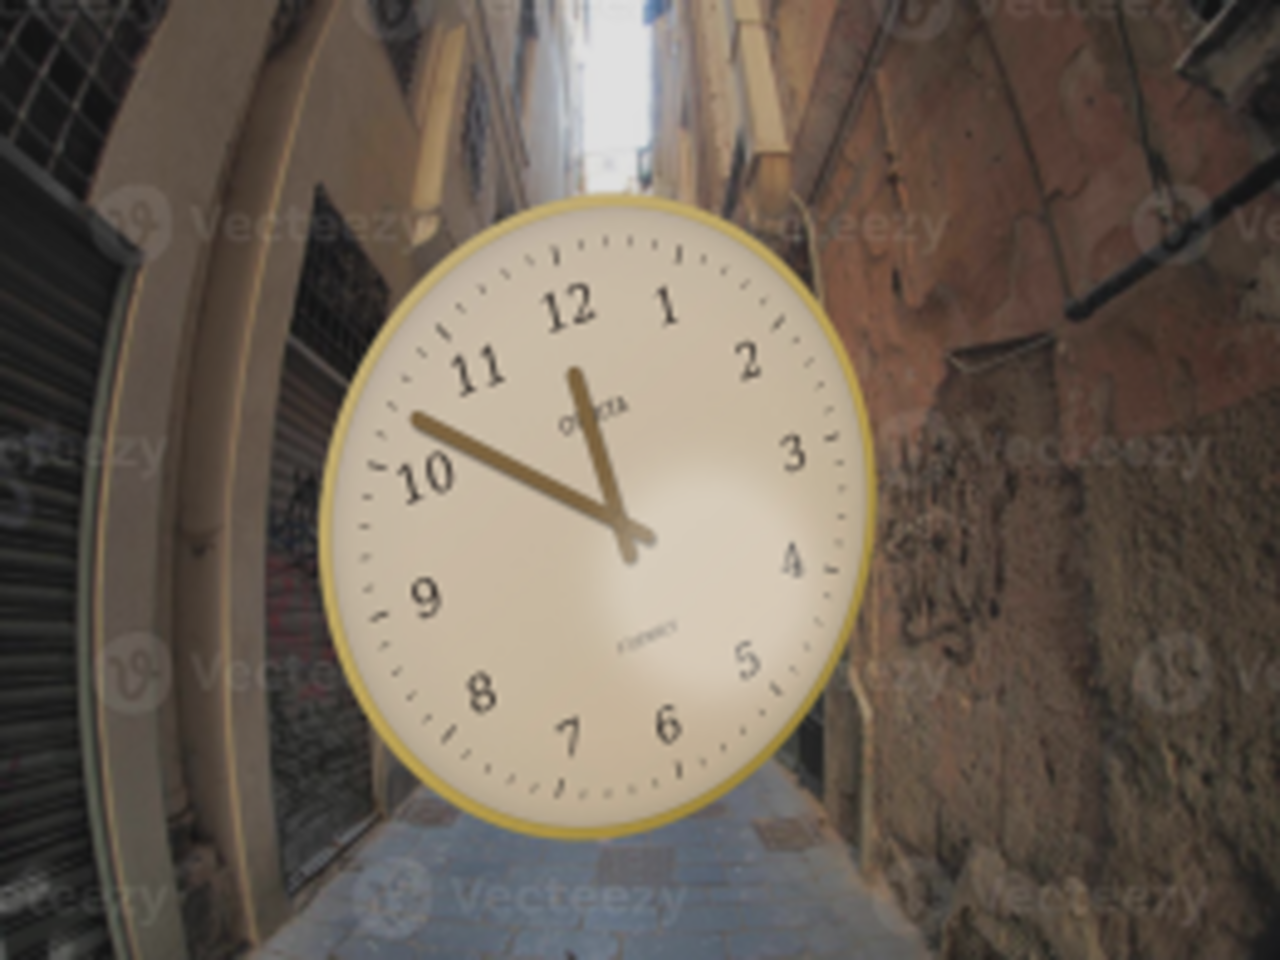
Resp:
**11:52**
